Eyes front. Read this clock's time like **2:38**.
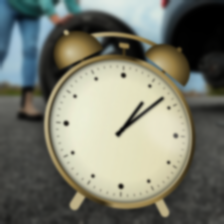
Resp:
**1:08**
